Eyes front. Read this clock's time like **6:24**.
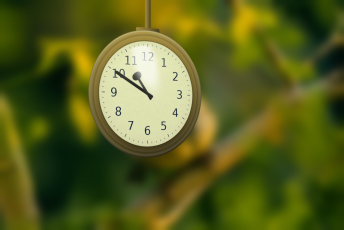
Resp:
**10:50**
